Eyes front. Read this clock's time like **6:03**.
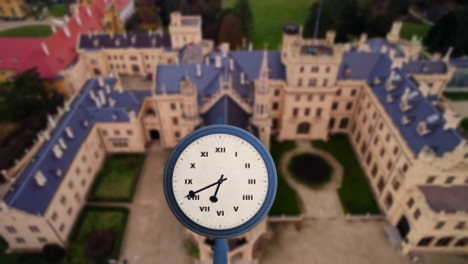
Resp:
**6:41**
